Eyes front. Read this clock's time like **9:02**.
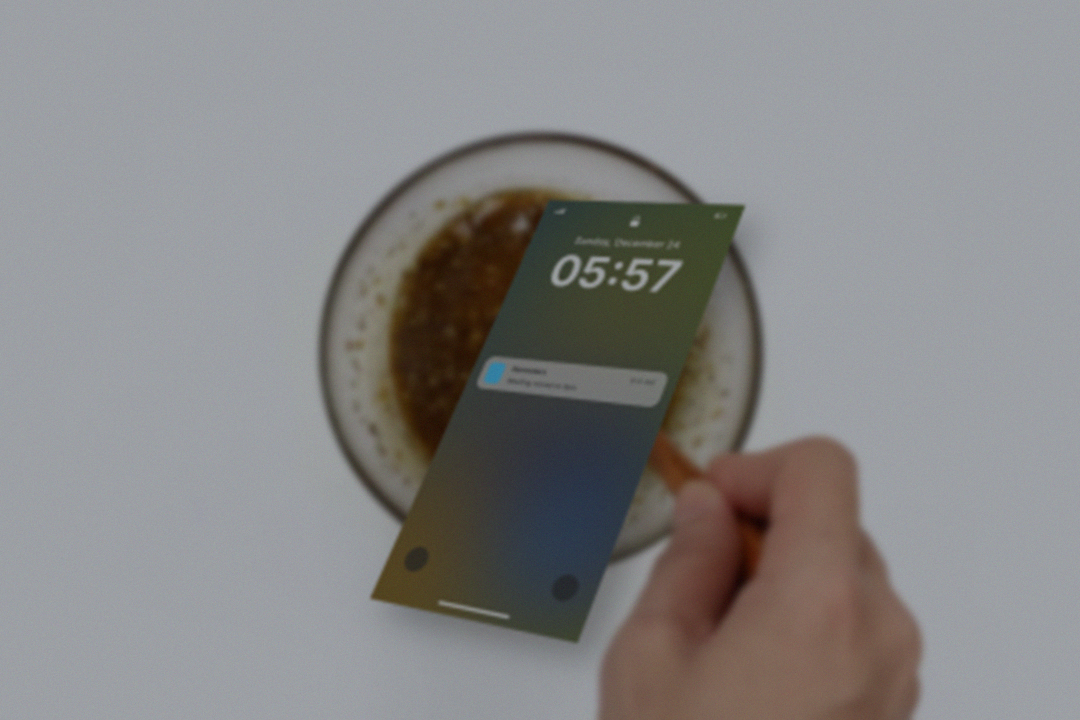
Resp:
**5:57**
